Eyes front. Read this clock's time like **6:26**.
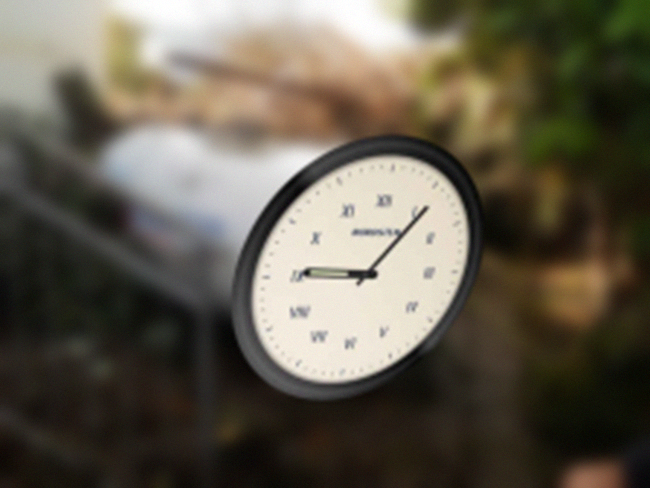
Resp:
**9:06**
